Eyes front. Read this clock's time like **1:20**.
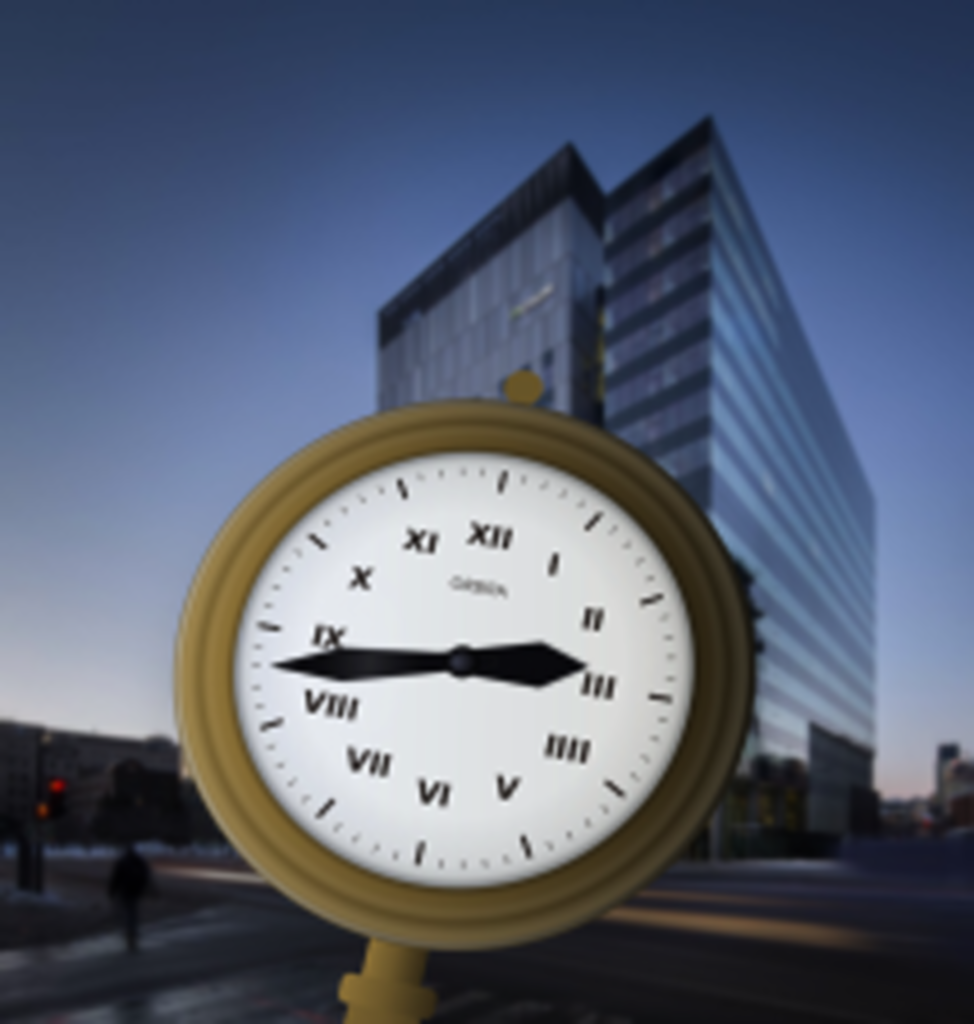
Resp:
**2:43**
